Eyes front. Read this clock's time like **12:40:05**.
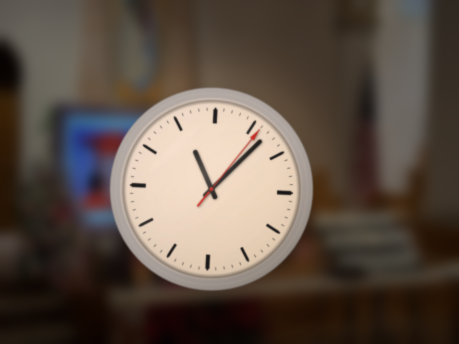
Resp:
**11:07:06**
